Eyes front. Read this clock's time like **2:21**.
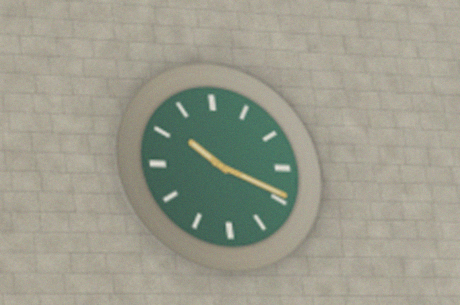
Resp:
**10:19**
